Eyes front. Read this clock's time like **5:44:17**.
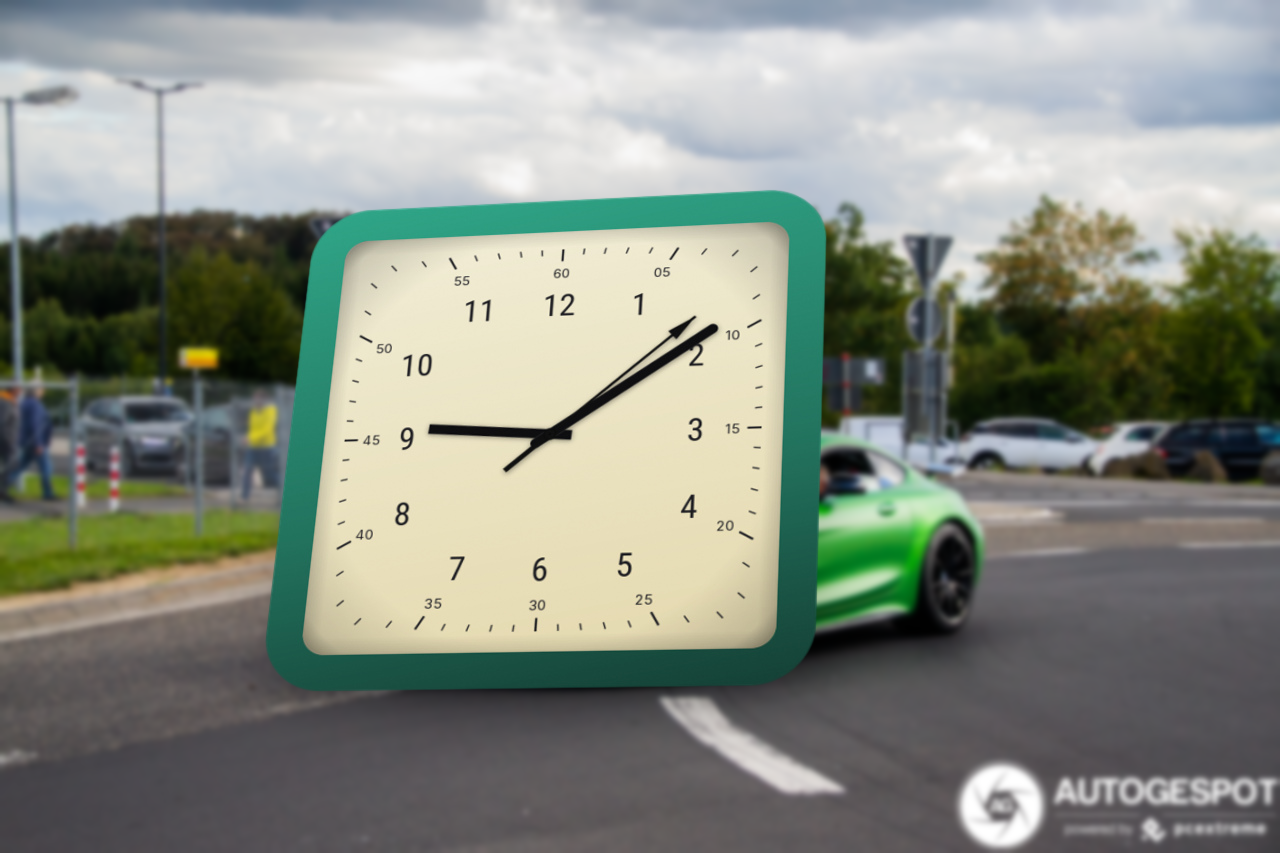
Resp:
**9:09:08**
